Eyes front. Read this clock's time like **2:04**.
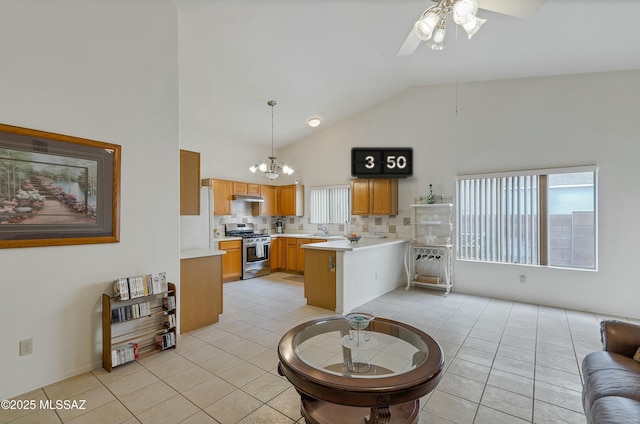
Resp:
**3:50**
